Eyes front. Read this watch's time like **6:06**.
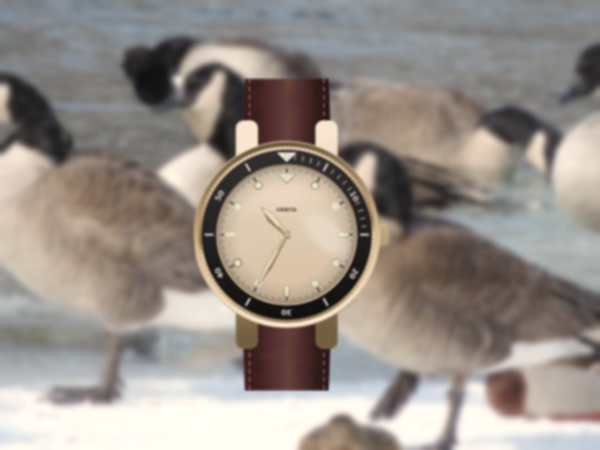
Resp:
**10:35**
